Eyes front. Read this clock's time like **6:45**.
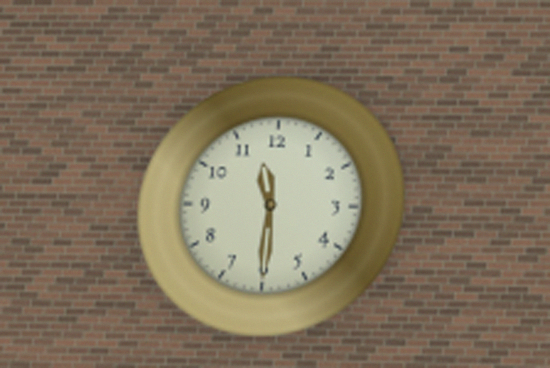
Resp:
**11:30**
